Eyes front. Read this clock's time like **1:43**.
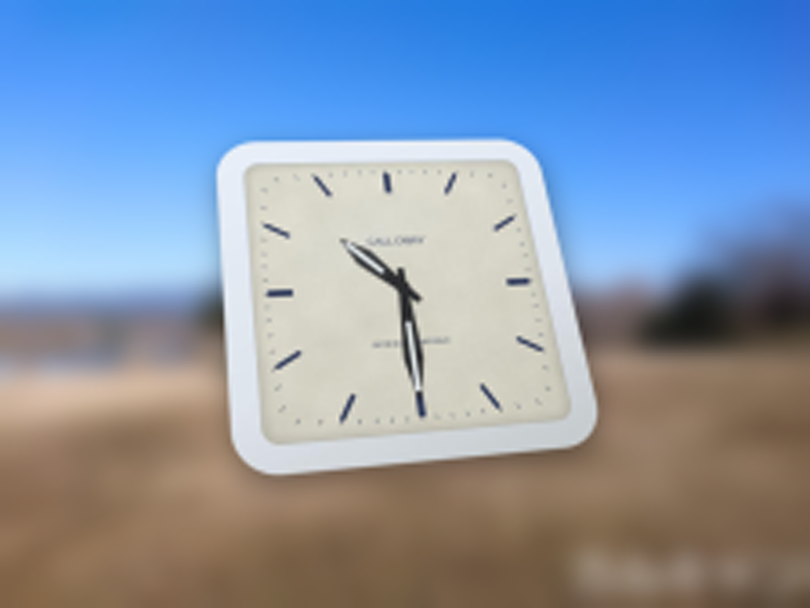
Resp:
**10:30**
